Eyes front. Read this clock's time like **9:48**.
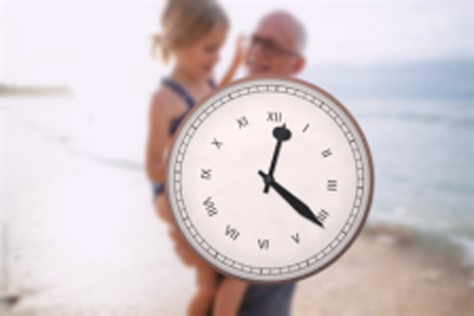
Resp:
**12:21**
